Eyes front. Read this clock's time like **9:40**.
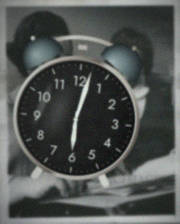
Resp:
**6:02**
